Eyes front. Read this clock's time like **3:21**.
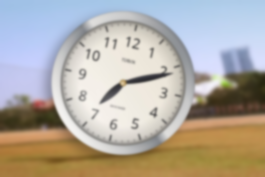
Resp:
**7:11**
